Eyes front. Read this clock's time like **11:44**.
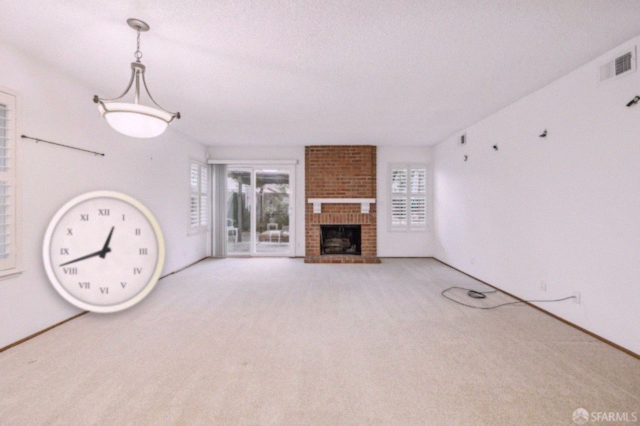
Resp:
**12:42**
